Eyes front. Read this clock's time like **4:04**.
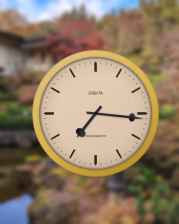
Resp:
**7:16**
